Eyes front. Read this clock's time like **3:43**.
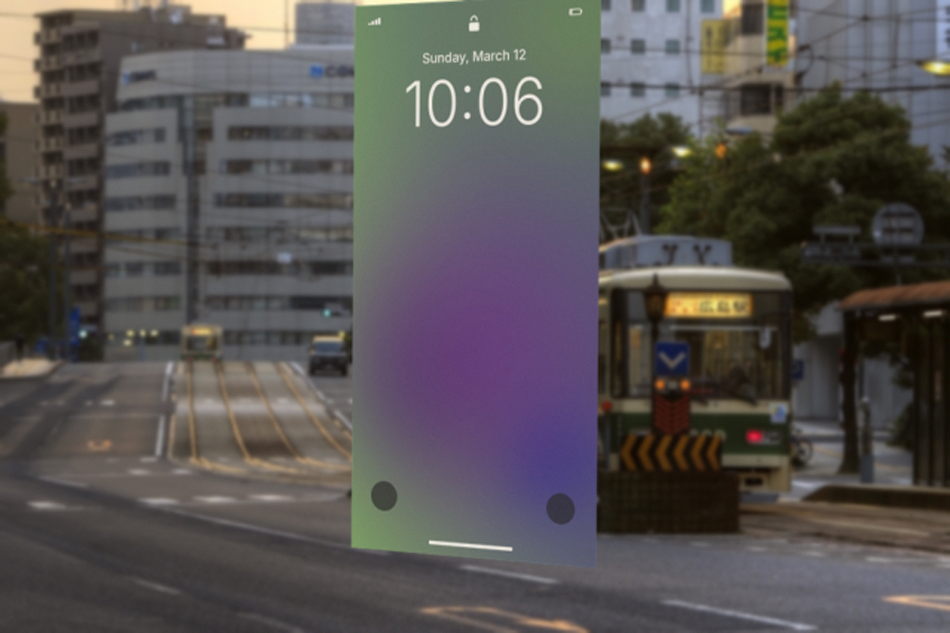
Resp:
**10:06**
